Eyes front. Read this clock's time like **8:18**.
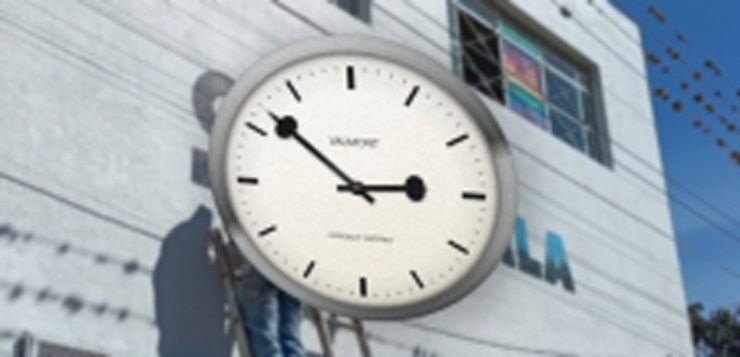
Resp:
**2:52**
